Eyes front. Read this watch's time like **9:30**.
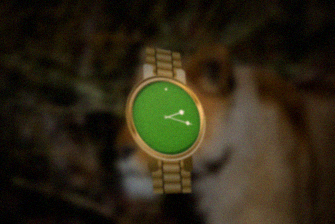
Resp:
**2:17**
